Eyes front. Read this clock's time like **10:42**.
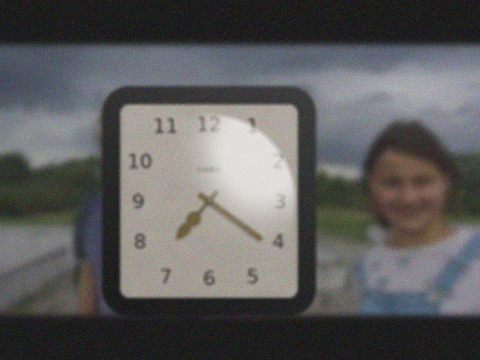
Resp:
**7:21**
